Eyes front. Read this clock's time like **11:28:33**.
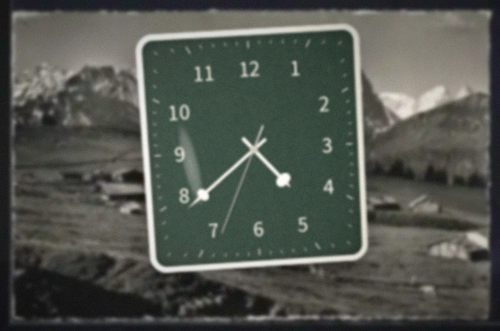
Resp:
**4:38:34**
